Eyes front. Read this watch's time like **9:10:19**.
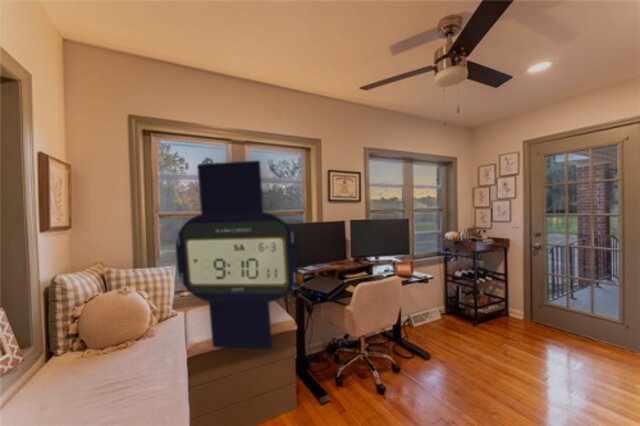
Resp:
**9:10:11**
